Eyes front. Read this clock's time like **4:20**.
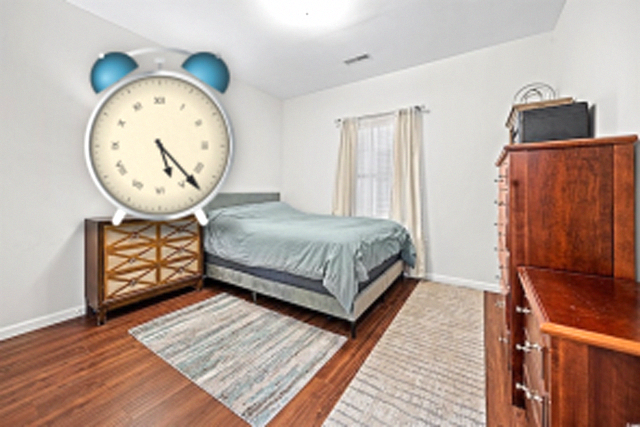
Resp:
**5:23**
